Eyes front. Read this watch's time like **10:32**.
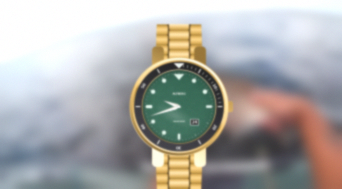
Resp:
**9:42**
